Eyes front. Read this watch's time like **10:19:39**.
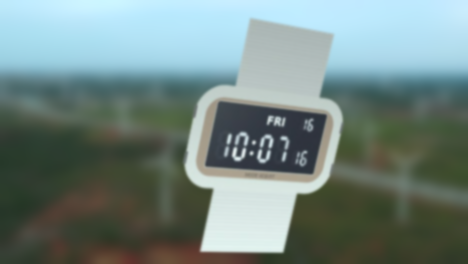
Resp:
**10:07:16**
